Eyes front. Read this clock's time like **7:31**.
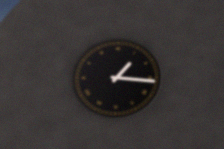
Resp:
**1:16**
